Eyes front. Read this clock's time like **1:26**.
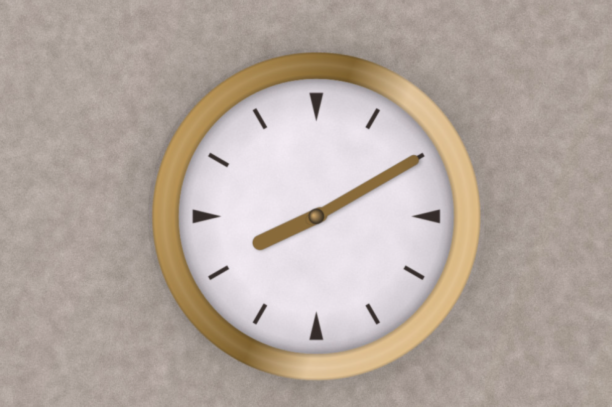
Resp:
**8:10**
